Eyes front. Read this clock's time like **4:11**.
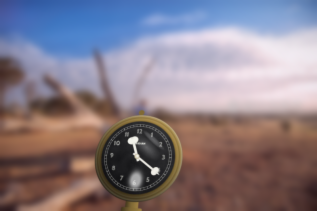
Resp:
**11:21**
